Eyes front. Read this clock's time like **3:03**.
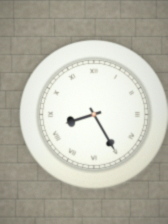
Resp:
**8:25**
